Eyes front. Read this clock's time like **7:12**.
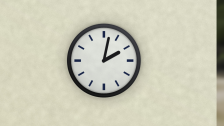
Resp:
**2:02**
